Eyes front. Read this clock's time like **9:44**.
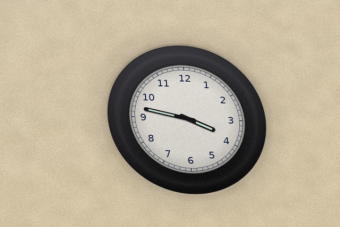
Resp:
**3:47**
